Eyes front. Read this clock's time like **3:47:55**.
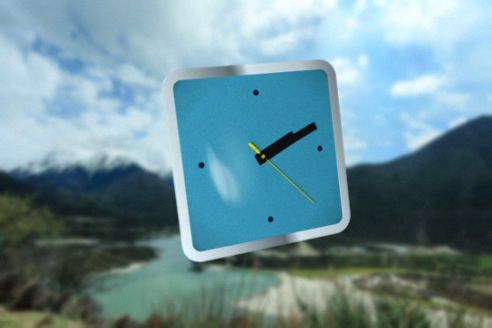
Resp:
**2:11:23**
